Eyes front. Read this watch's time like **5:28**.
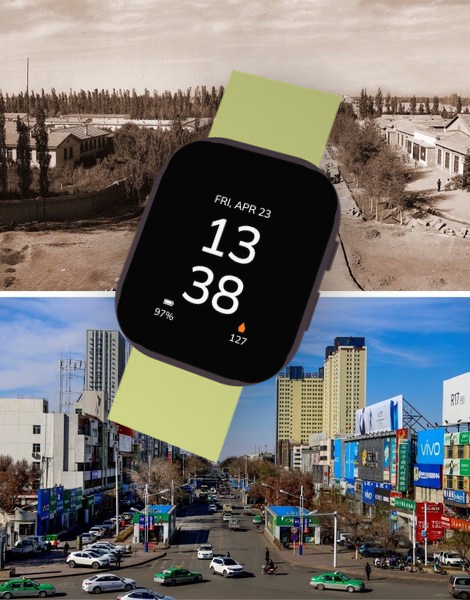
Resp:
**13:38**
